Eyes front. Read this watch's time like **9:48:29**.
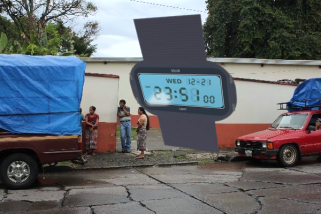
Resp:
**23:51:00**
